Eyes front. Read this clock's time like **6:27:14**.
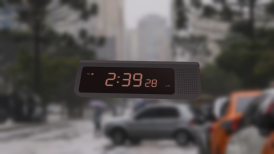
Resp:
**2:39:28**
